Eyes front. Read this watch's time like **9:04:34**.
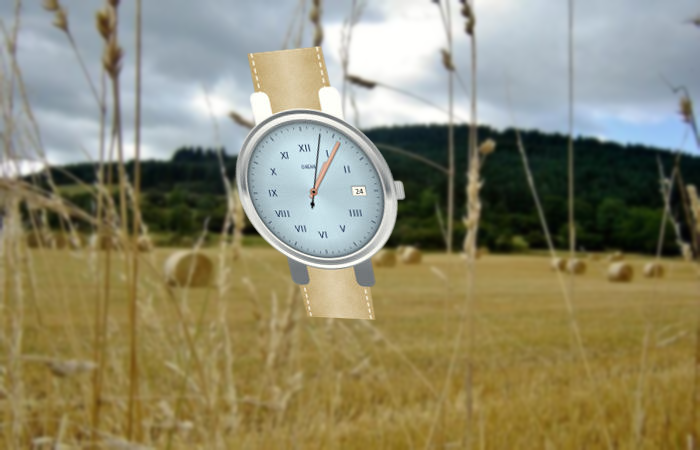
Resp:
**1:06:03**
